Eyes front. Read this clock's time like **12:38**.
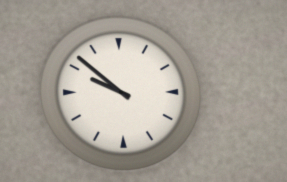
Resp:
**9:52**
